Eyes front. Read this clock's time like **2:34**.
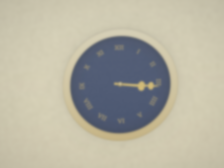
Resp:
**3:16**
